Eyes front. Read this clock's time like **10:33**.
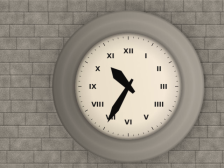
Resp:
**10:35**
